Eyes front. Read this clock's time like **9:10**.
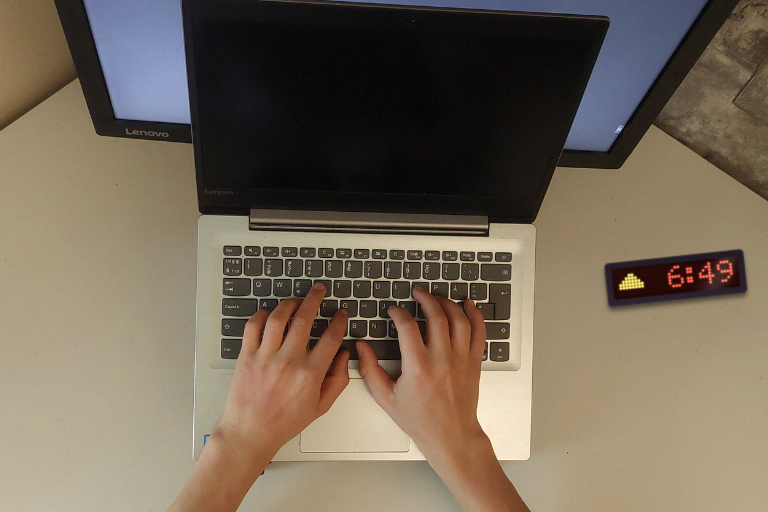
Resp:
**6:49**
